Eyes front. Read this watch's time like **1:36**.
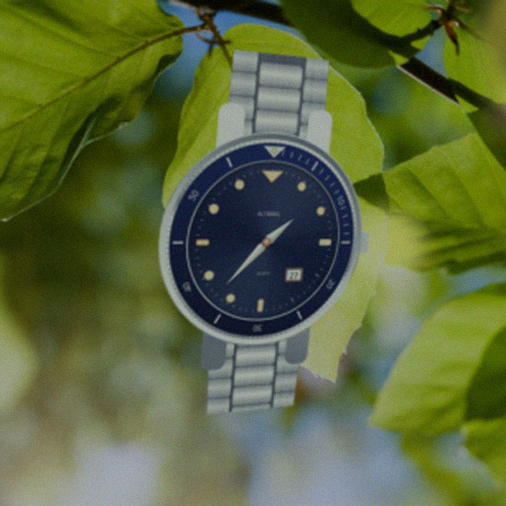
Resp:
**1:37**
